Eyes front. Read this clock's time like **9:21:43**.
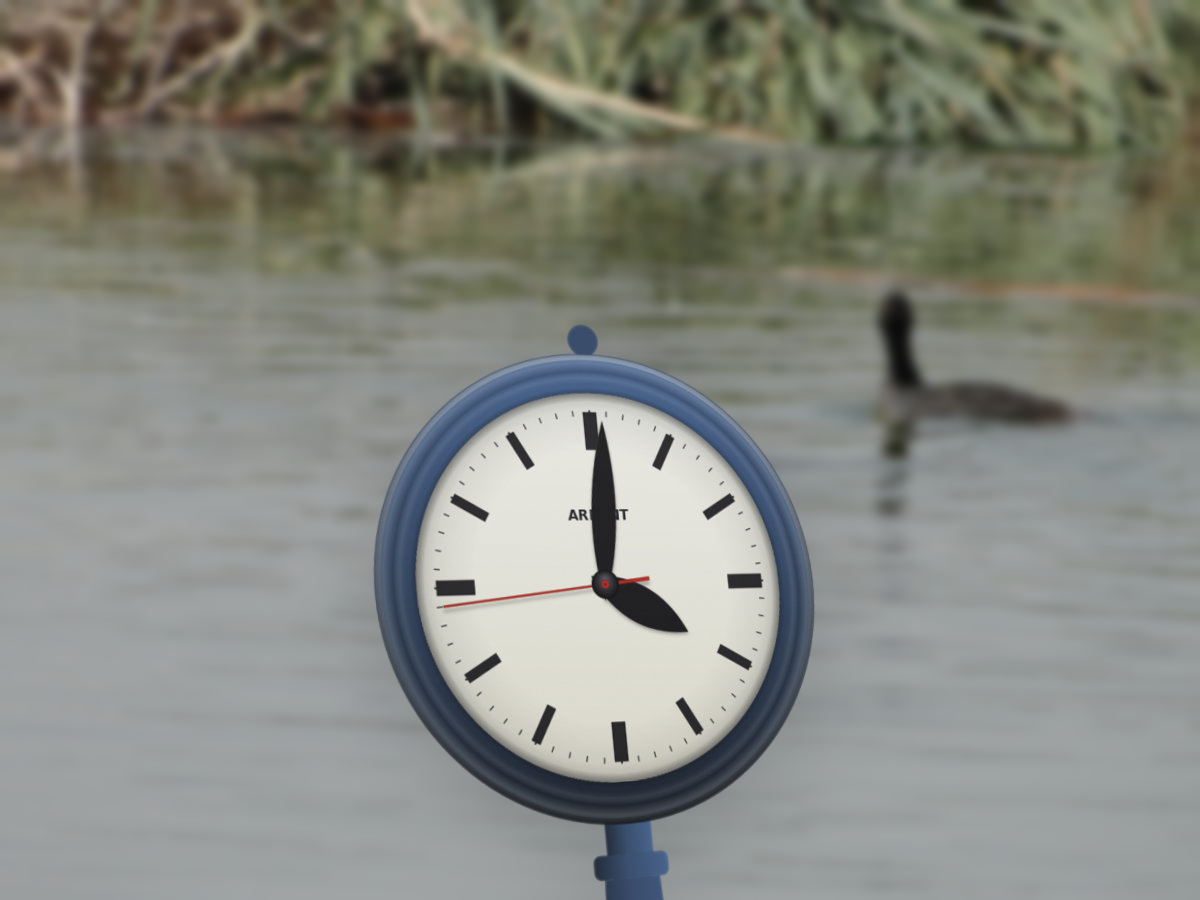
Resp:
**4:00:44**
